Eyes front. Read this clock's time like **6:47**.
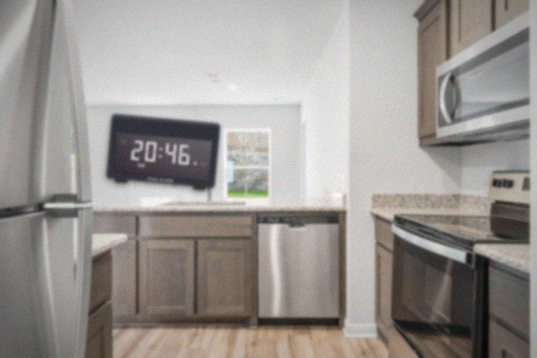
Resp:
**20:46**
